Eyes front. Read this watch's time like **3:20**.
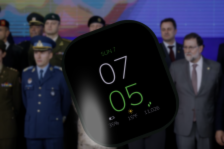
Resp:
**7:05**
